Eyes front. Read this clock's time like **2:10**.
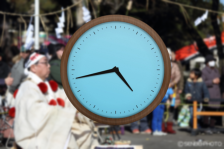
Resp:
**4:43**
